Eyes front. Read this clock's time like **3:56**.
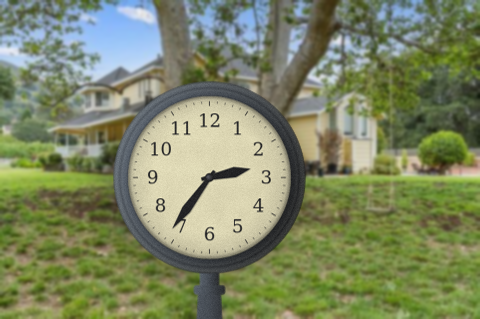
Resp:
**2:36**
